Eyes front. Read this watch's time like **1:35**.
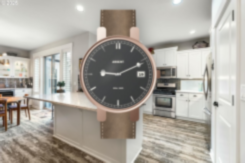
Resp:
**9:11**
